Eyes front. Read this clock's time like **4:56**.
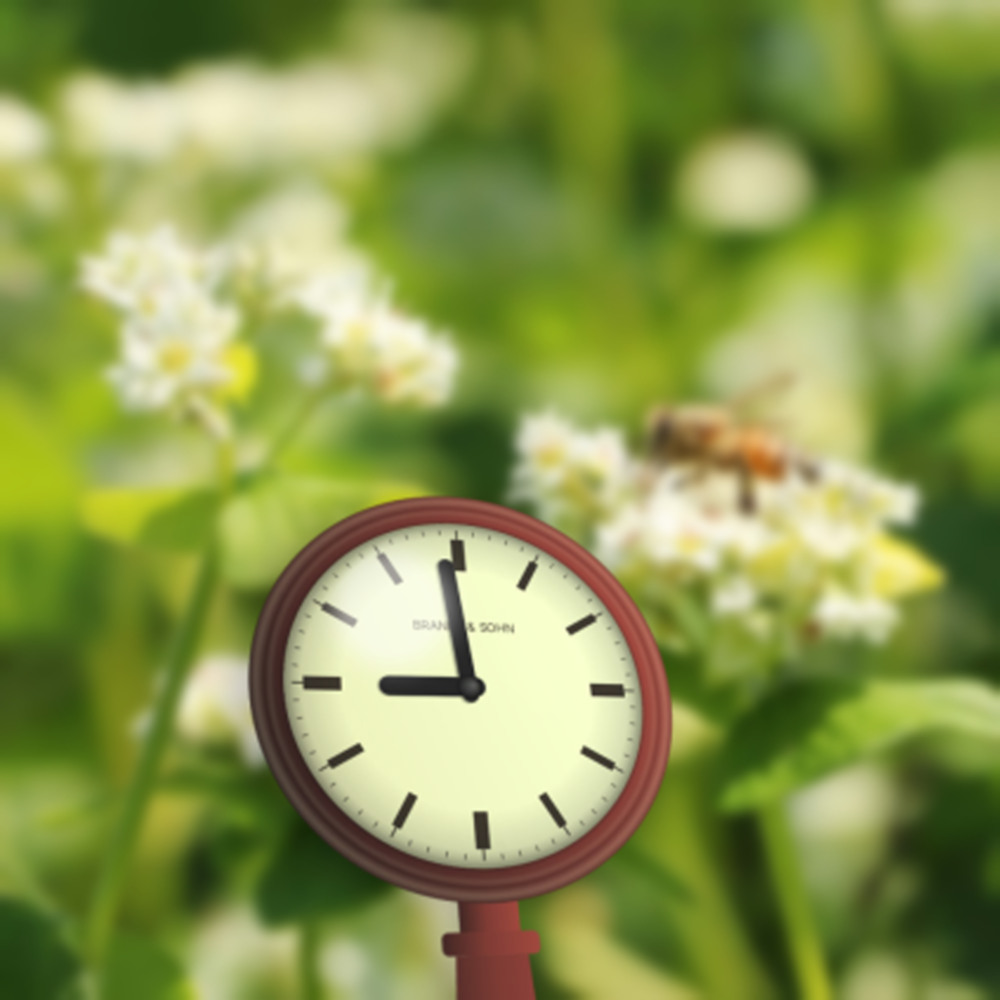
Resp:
**8:59**
